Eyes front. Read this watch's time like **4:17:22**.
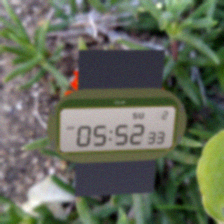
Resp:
**5:52:33**
